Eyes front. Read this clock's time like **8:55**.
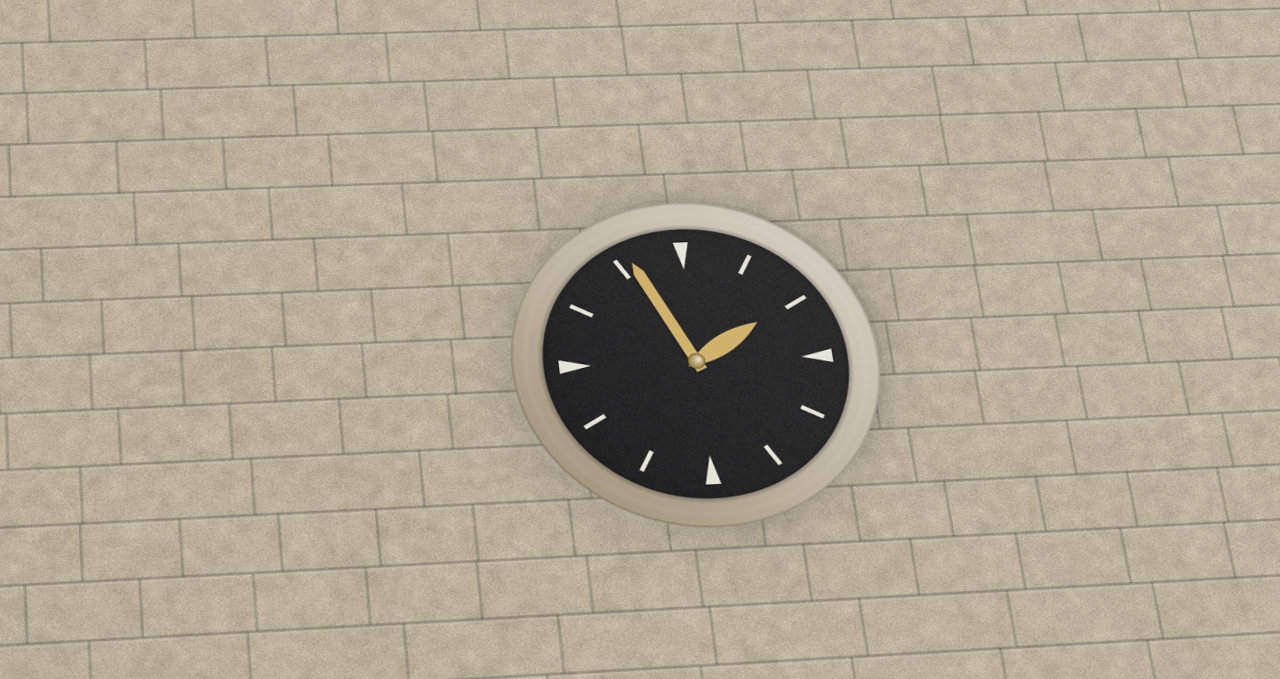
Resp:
**1:56**
